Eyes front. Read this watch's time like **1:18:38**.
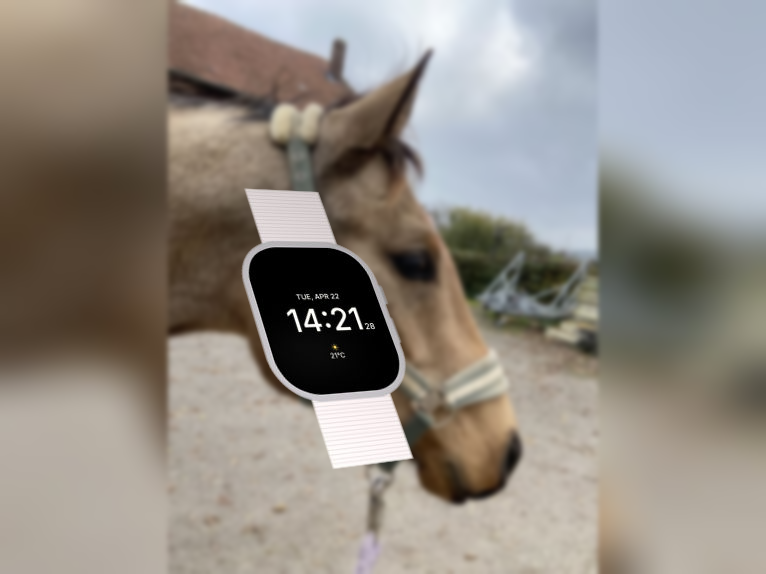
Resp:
**14:21:28**
